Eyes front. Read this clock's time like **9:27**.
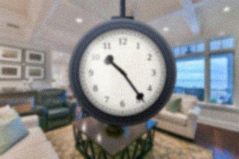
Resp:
**10:24**
